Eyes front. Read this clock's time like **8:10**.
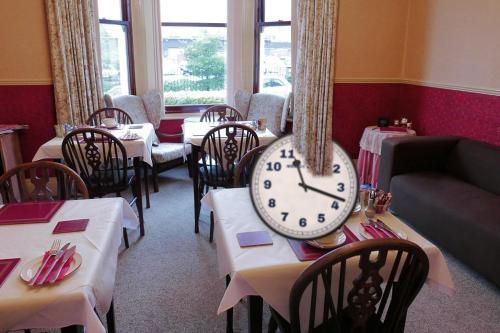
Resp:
**11:18**
